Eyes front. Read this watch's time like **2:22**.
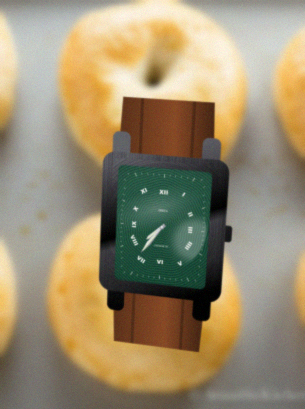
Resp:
**7:36**
